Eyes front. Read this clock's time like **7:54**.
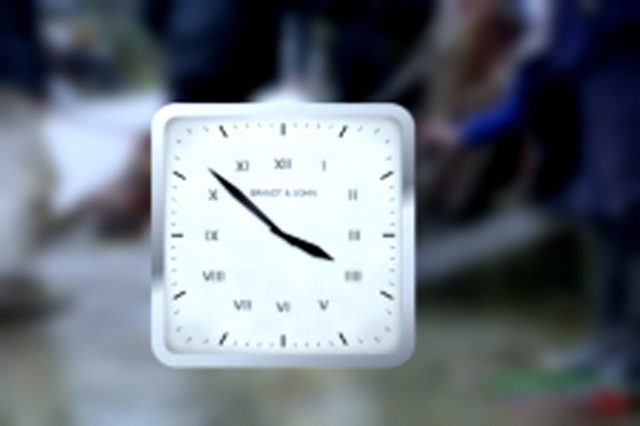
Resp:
**3:52**
